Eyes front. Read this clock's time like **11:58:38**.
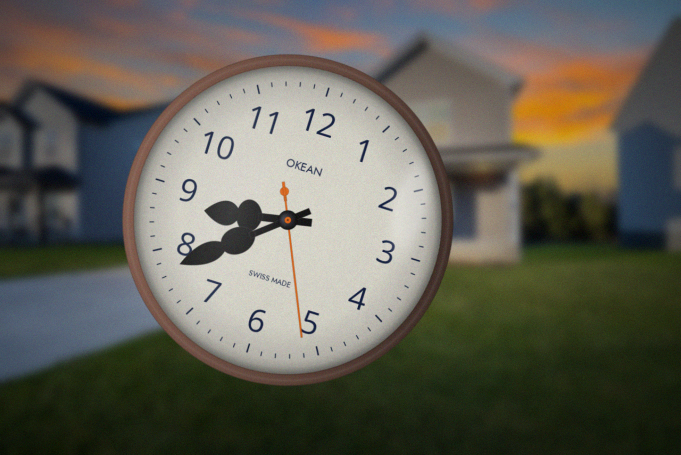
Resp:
**8:38:26**
